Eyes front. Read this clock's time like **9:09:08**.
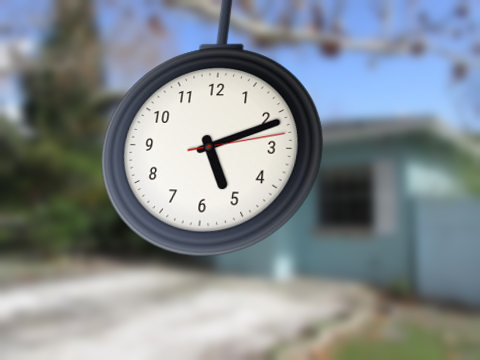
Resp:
**5:11:13**
